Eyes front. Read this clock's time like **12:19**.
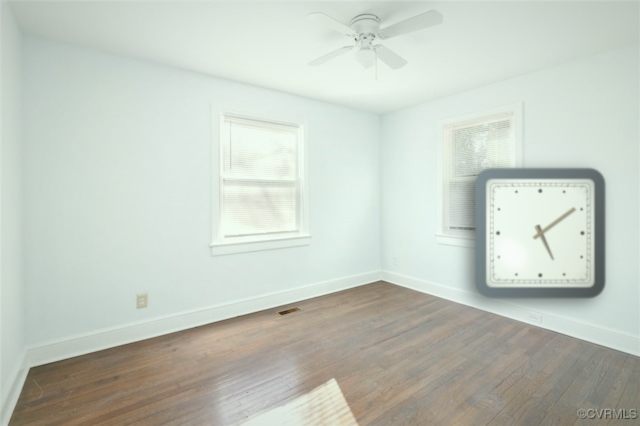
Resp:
**5:09**
